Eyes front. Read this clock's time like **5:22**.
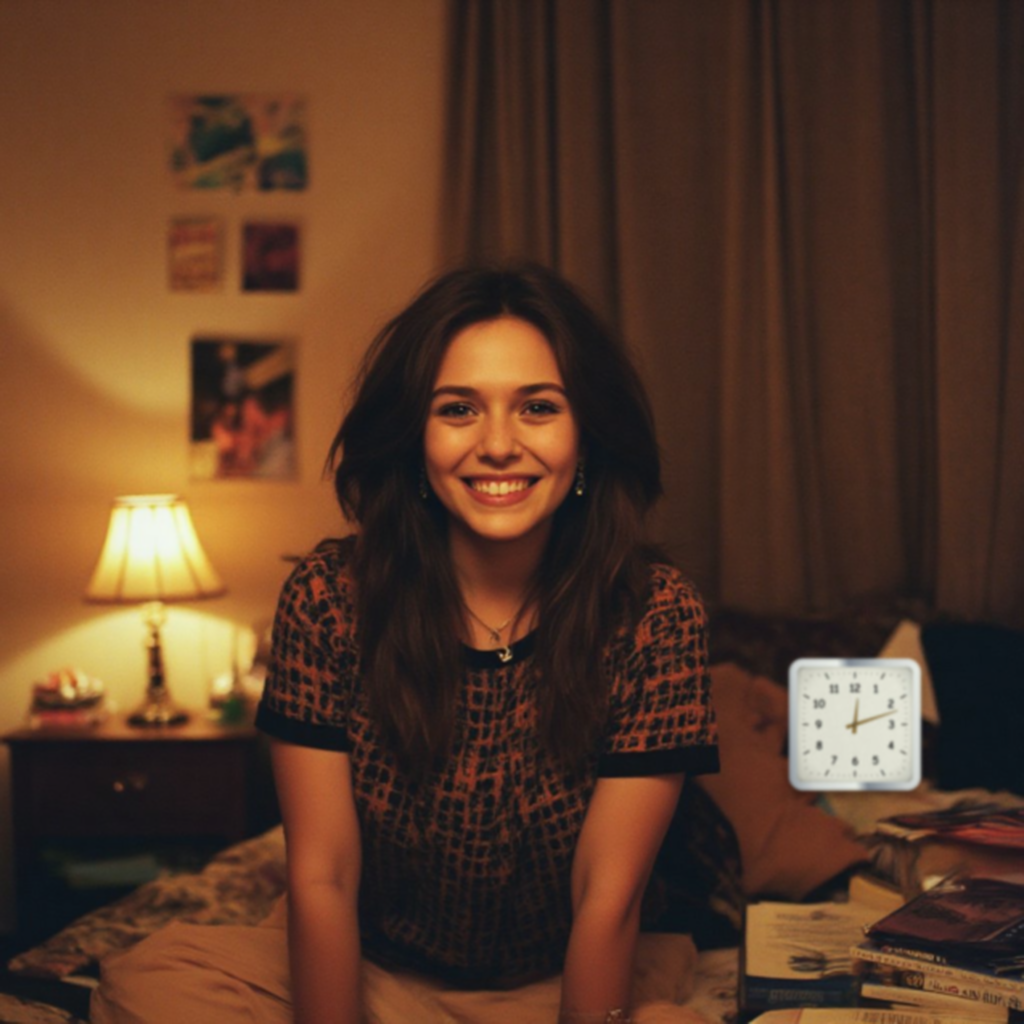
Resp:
**12:12**
